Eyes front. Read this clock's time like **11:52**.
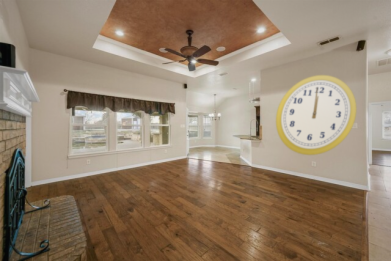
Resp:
**11:59**
